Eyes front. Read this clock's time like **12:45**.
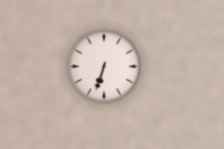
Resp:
**6:33**
